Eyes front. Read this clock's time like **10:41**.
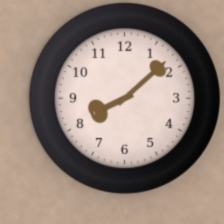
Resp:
**8:08**
